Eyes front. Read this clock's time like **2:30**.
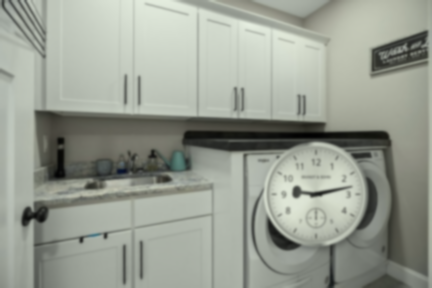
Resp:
**9:13**
